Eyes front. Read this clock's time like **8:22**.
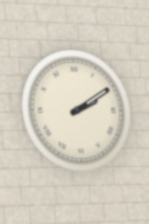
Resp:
**2:10**
